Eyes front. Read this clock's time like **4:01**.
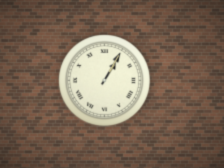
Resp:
**1:05**
